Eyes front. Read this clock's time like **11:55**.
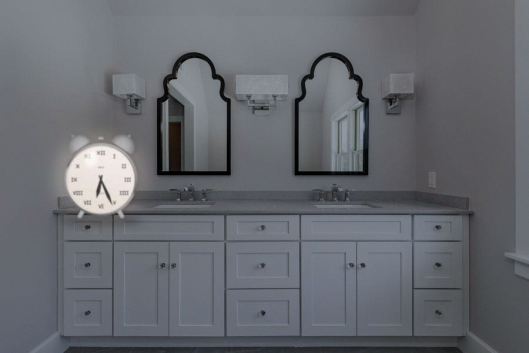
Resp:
**6:26**
